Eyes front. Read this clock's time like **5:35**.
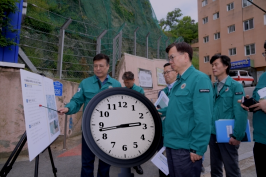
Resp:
**2:43**
